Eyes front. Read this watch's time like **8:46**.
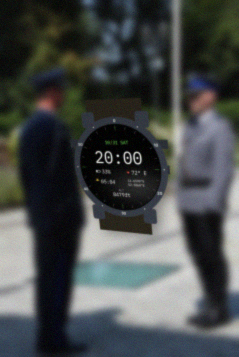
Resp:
**20:00**
